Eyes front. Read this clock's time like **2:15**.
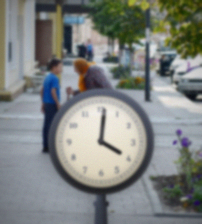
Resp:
**4:01**
